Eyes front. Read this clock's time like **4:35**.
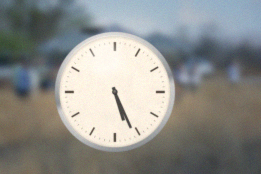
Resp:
**5:26**
